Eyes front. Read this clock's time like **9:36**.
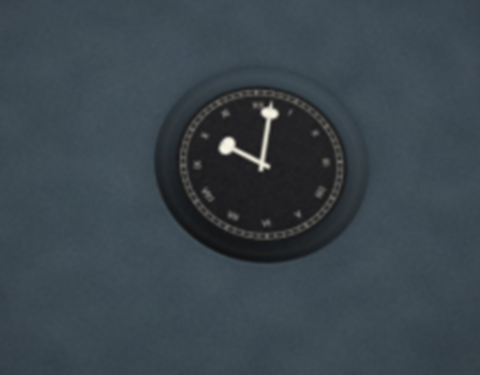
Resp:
**10:02**
